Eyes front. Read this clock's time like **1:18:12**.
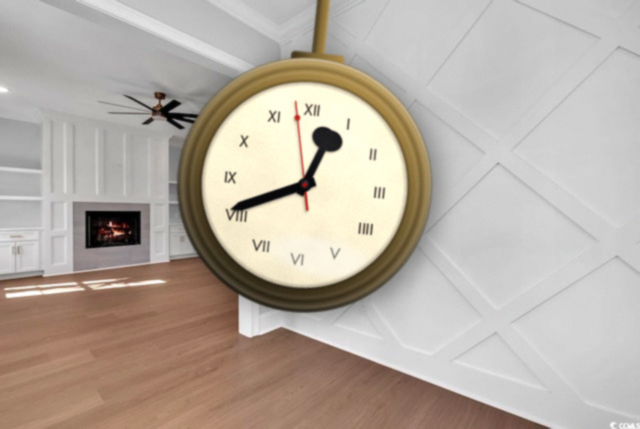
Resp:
**12:40:58**
